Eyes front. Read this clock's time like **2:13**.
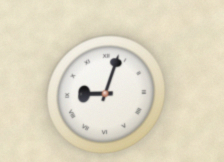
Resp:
**9:03**
